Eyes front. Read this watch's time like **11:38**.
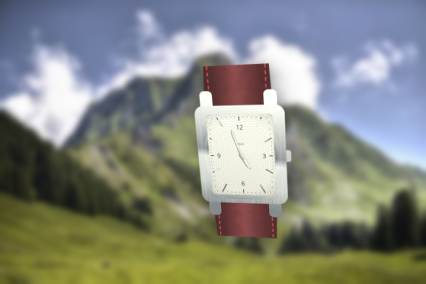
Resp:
**4:57**
